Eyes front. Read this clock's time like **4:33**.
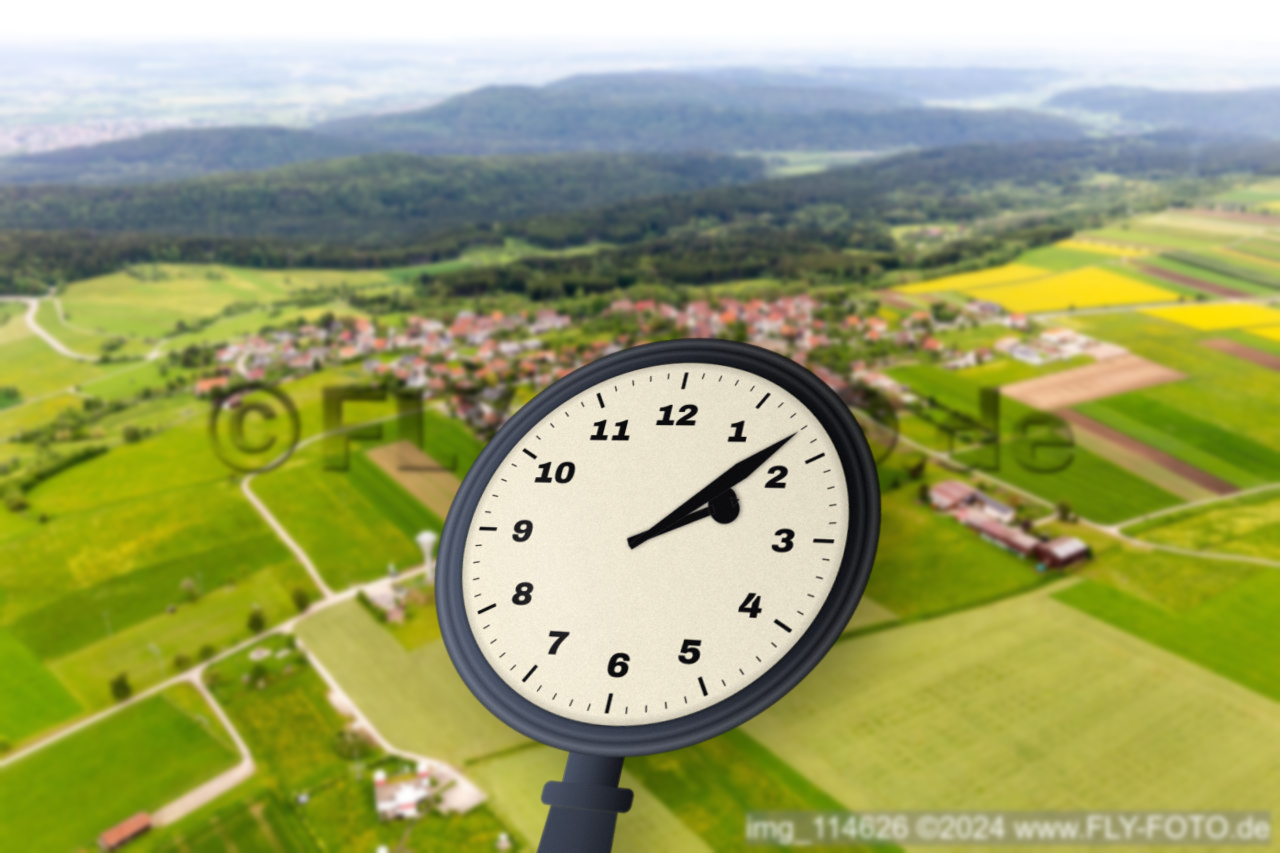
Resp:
**2:08**
